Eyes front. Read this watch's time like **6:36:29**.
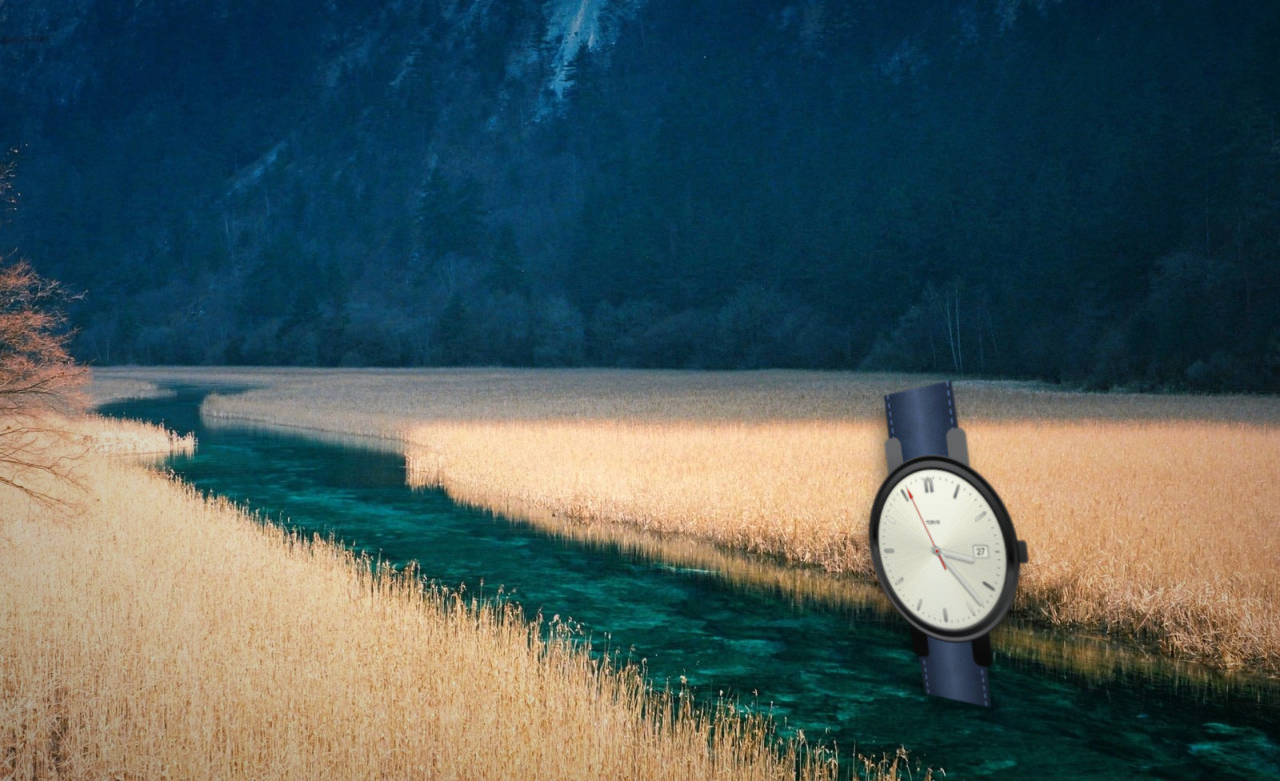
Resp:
**3:22:56**
